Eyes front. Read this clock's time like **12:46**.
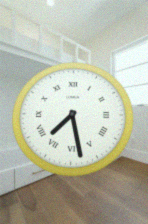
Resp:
**7:28**
